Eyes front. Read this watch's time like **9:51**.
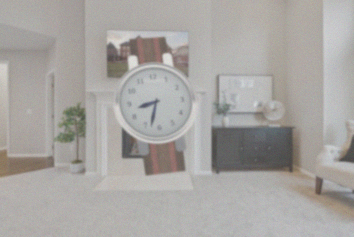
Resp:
**8:33**
